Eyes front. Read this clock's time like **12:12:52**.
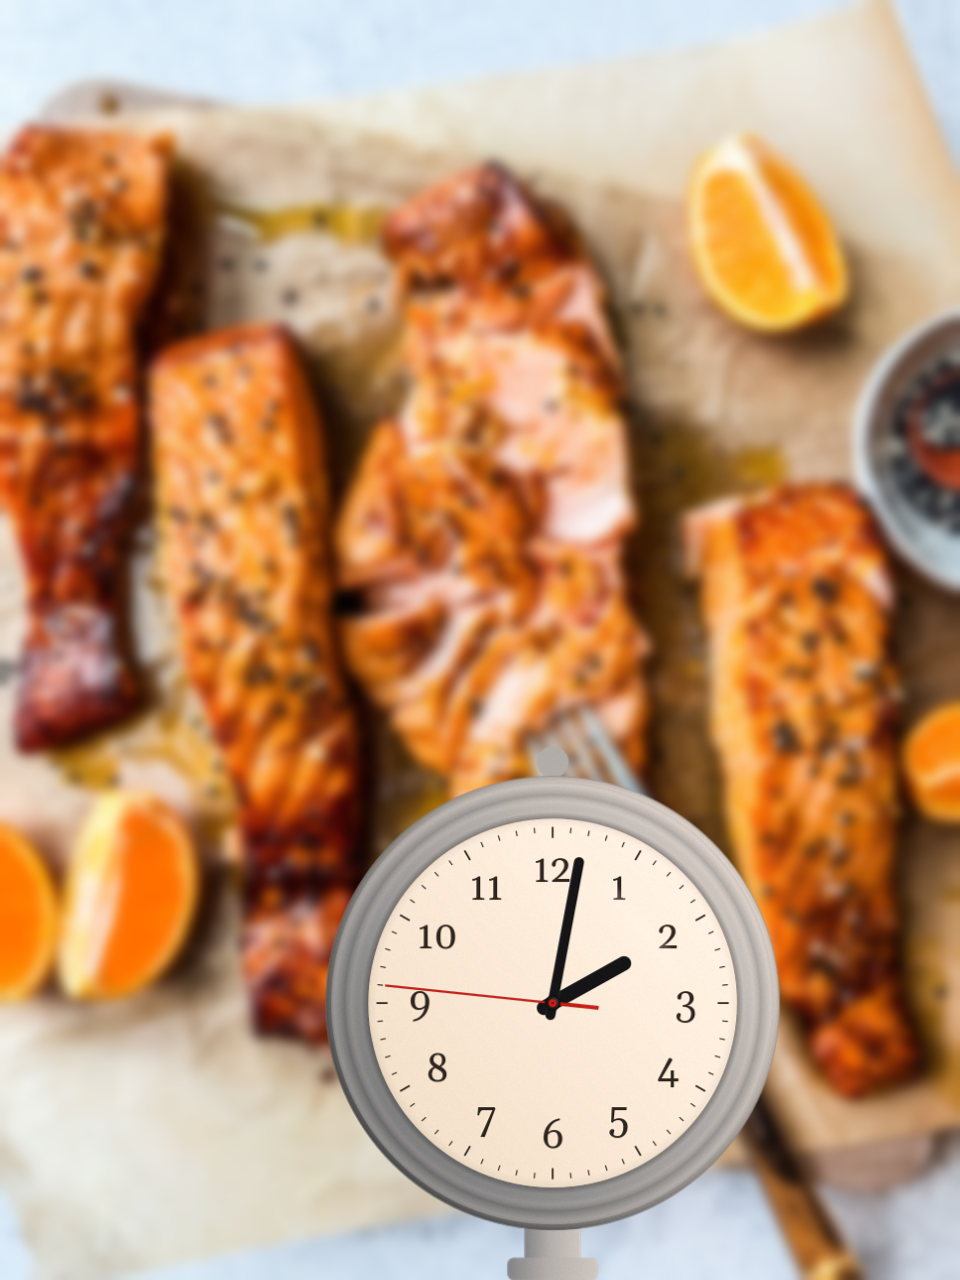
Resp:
**2:01:46**
